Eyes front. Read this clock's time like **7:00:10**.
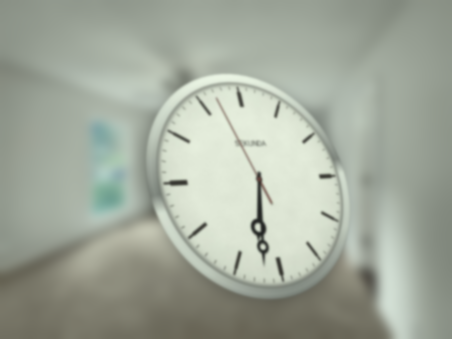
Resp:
**6:31:57**
